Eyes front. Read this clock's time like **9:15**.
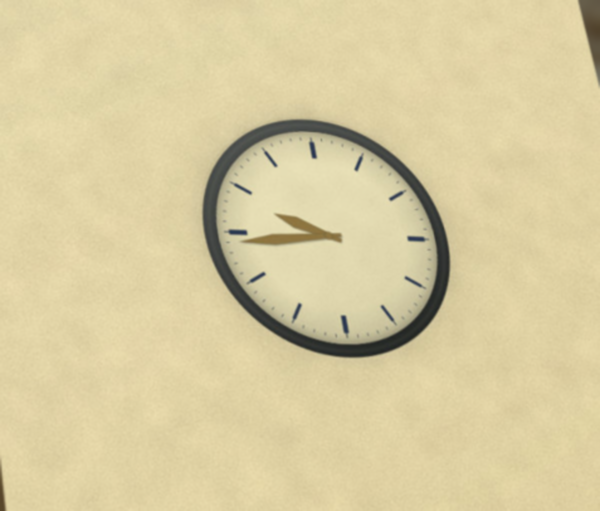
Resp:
**9:44**
